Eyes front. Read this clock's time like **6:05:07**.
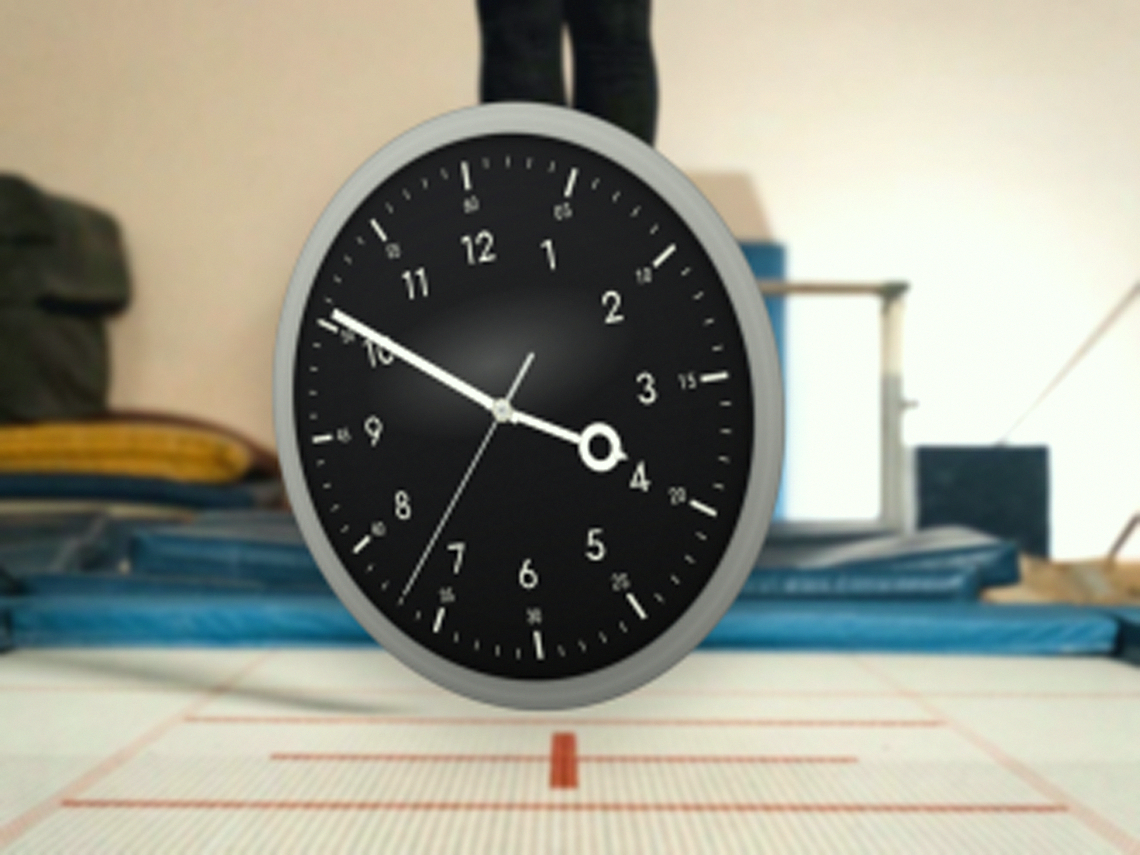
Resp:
**3:50:37**
